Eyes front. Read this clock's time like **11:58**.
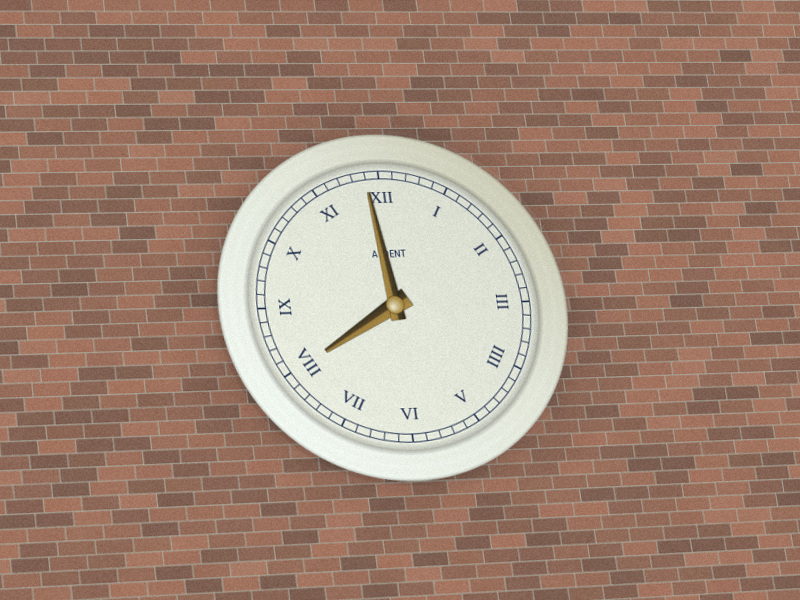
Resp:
**7:59**
